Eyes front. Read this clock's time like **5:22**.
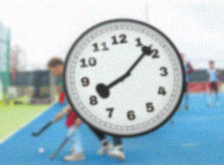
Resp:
**8:08**
